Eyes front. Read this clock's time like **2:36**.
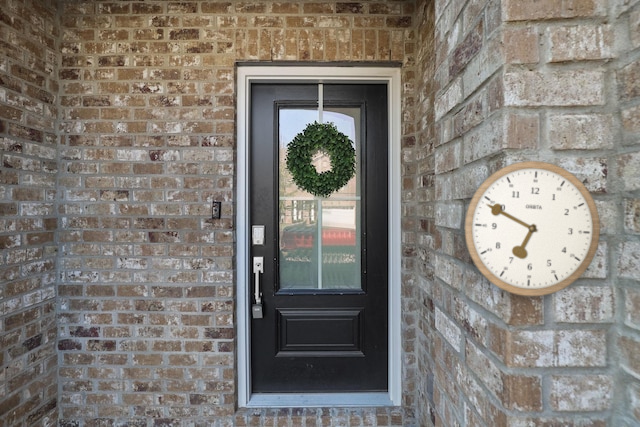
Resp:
**6:49**
